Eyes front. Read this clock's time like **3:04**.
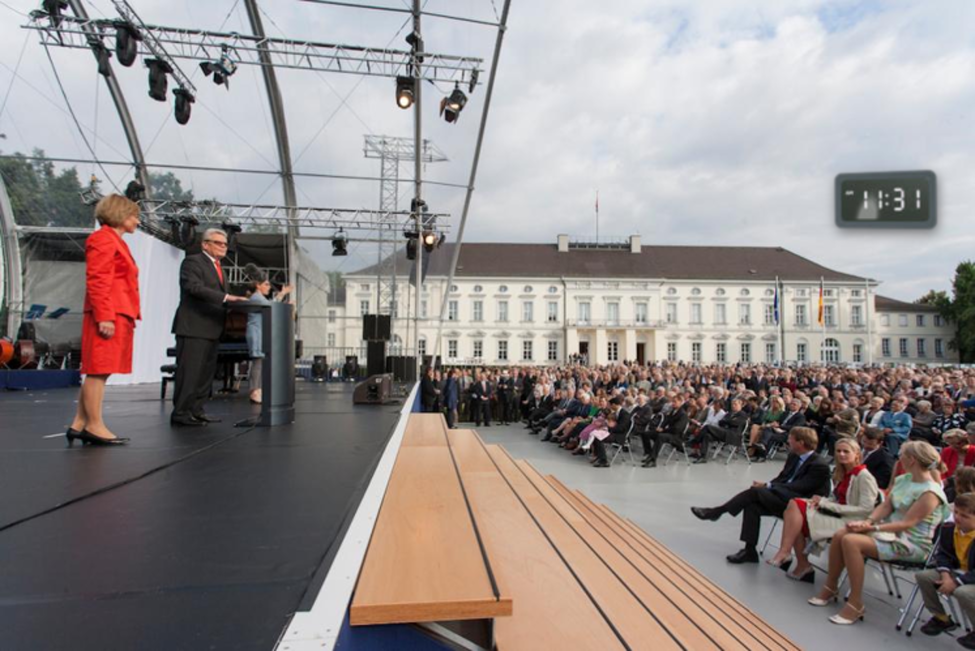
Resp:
**11:31**
